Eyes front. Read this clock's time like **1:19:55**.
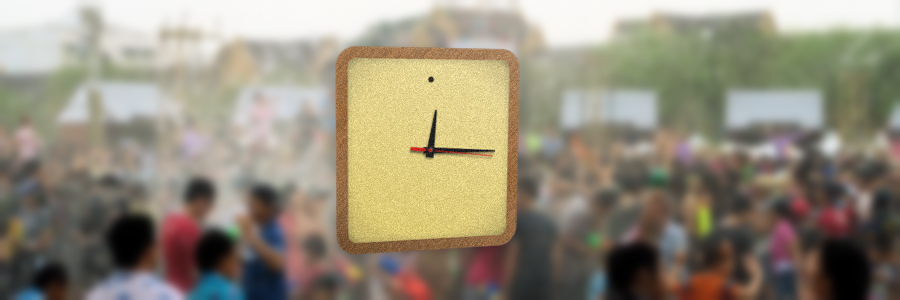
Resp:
**12:15:16**
